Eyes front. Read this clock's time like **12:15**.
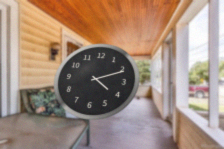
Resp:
**4:11**
